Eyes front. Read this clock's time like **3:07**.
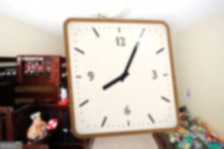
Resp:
**8:05**
